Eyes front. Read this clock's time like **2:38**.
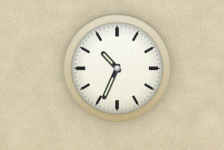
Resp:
**10:34**
